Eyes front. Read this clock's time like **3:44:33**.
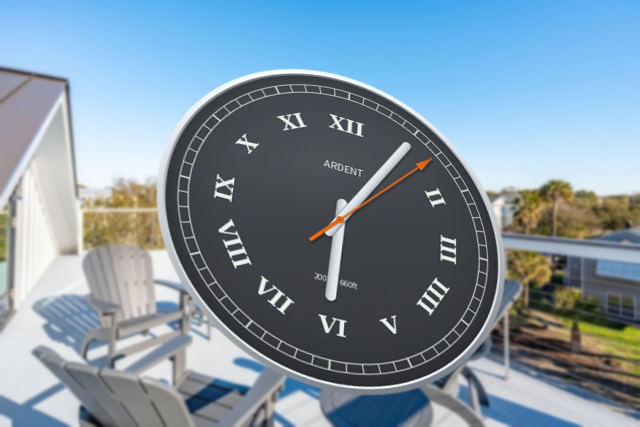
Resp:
**6:05:07**
